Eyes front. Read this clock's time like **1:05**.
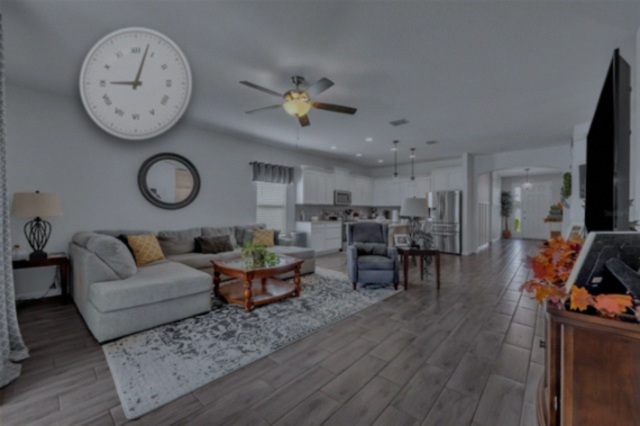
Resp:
**9:03**
